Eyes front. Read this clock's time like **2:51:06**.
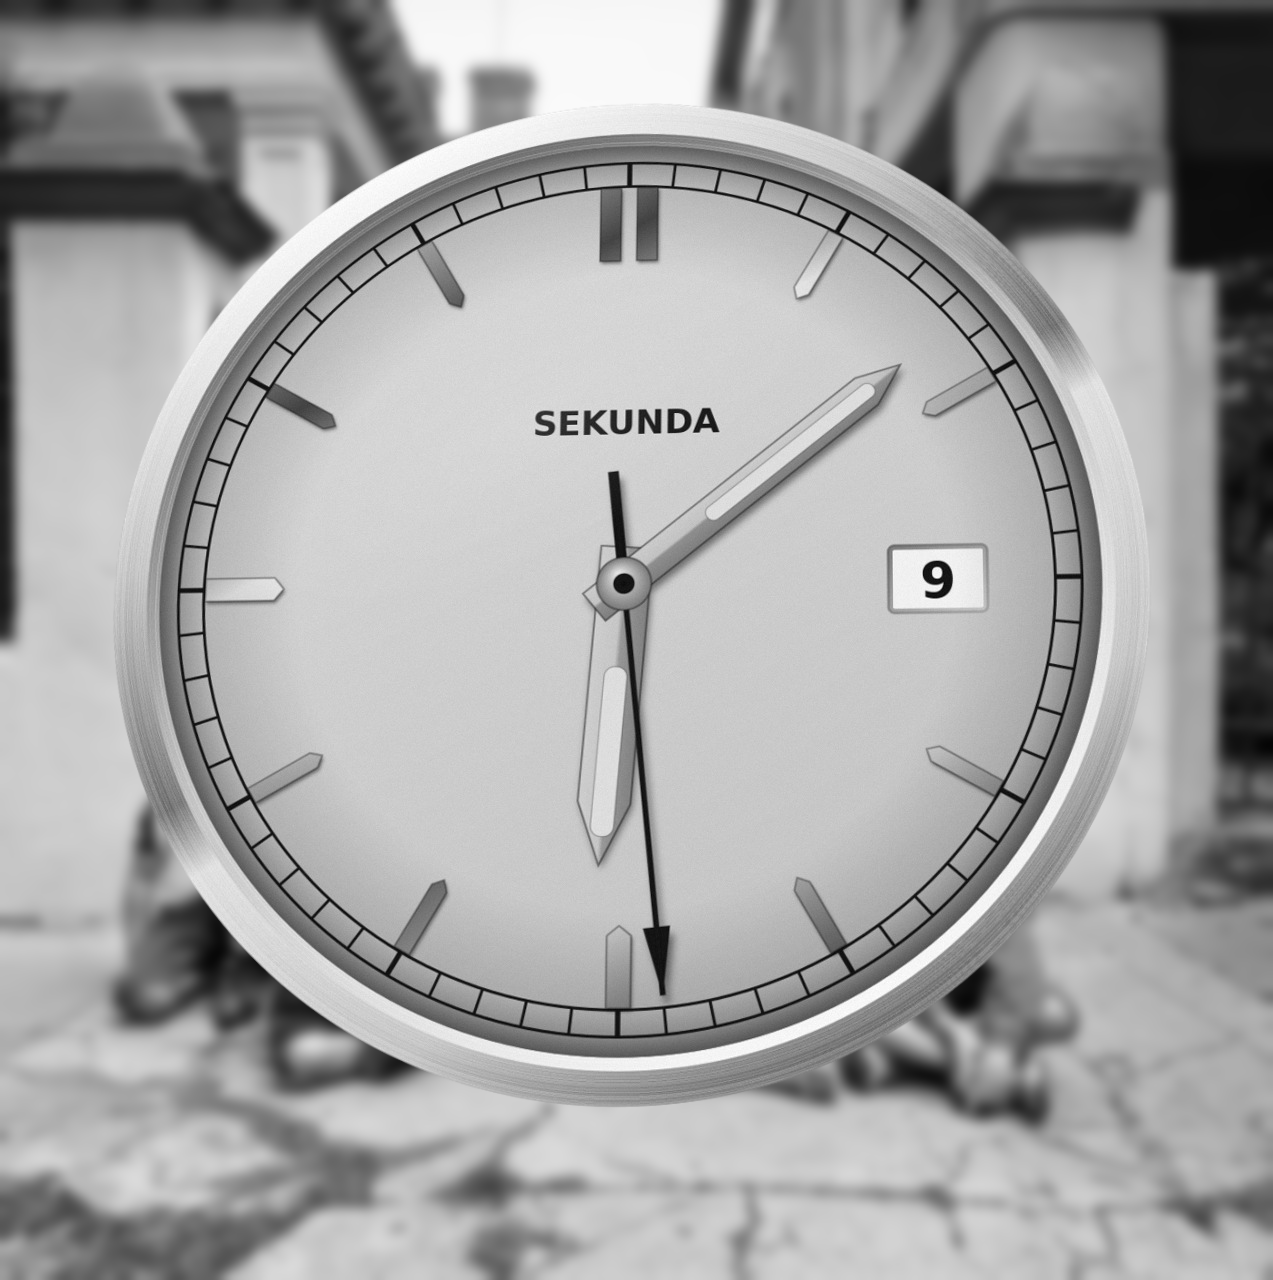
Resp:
**6:08:29**
